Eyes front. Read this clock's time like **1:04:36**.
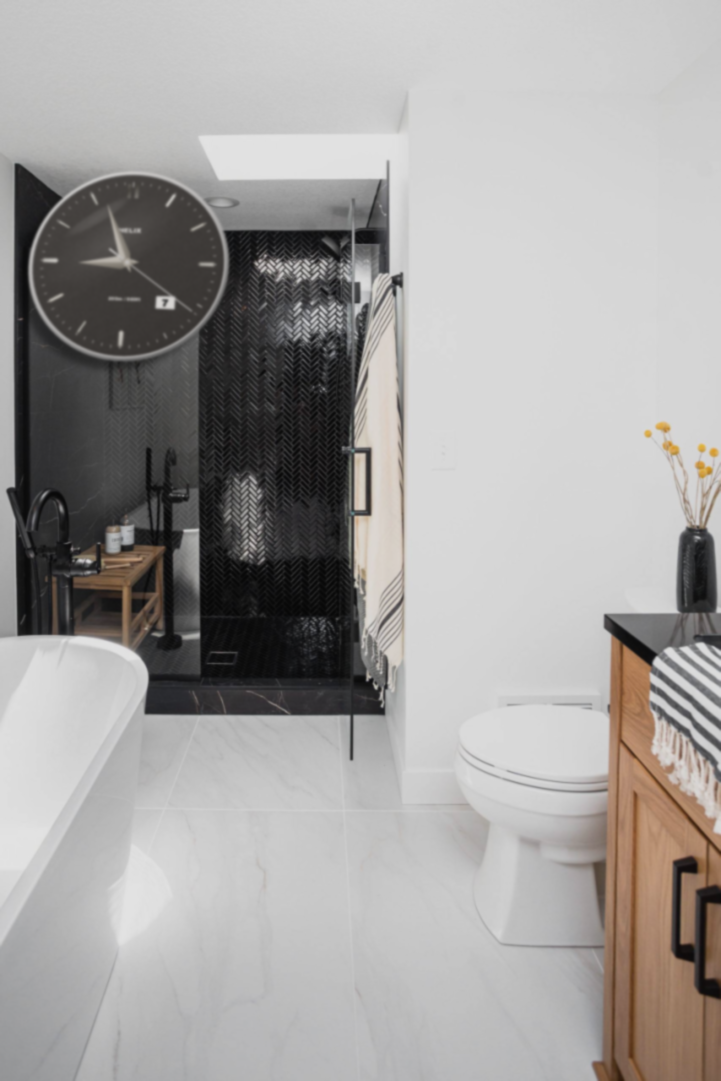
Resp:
**8:56:21**
